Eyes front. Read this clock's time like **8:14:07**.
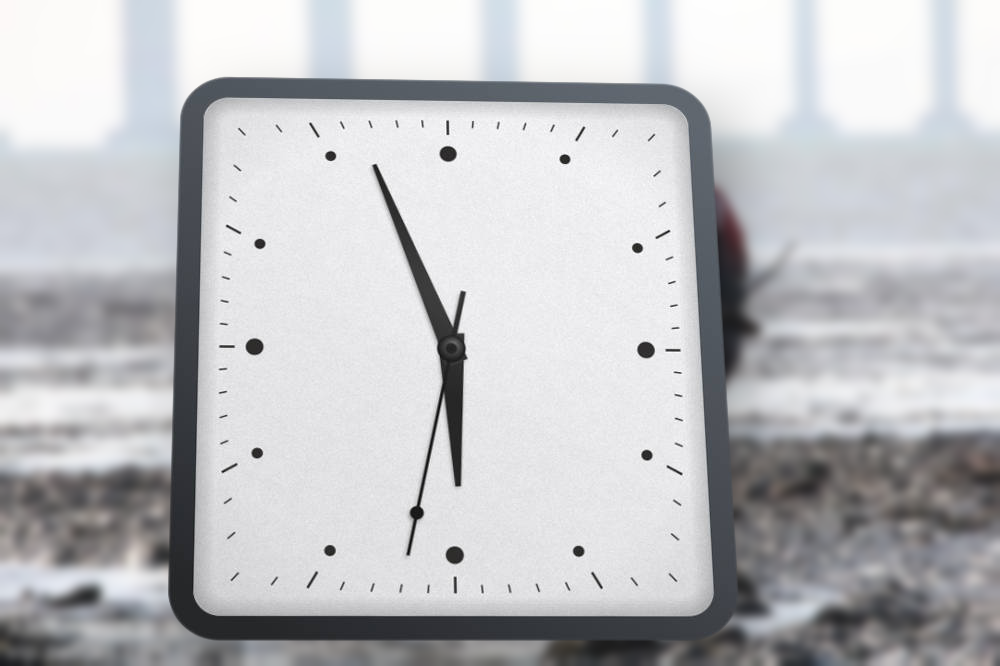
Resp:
**5:56:32**
